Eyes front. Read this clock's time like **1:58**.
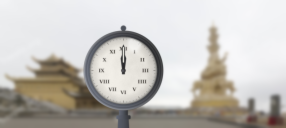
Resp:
**12:00**
